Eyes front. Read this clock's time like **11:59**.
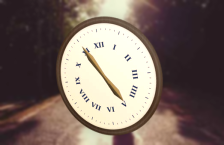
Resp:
**4:55**
